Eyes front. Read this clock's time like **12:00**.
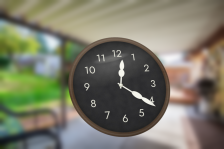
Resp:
**12:21**
